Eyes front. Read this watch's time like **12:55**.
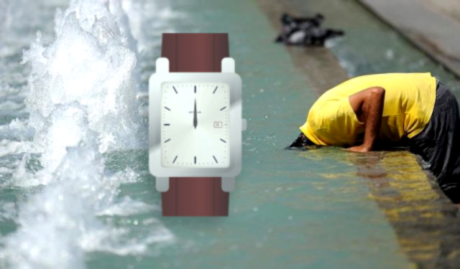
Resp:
**12:00**
